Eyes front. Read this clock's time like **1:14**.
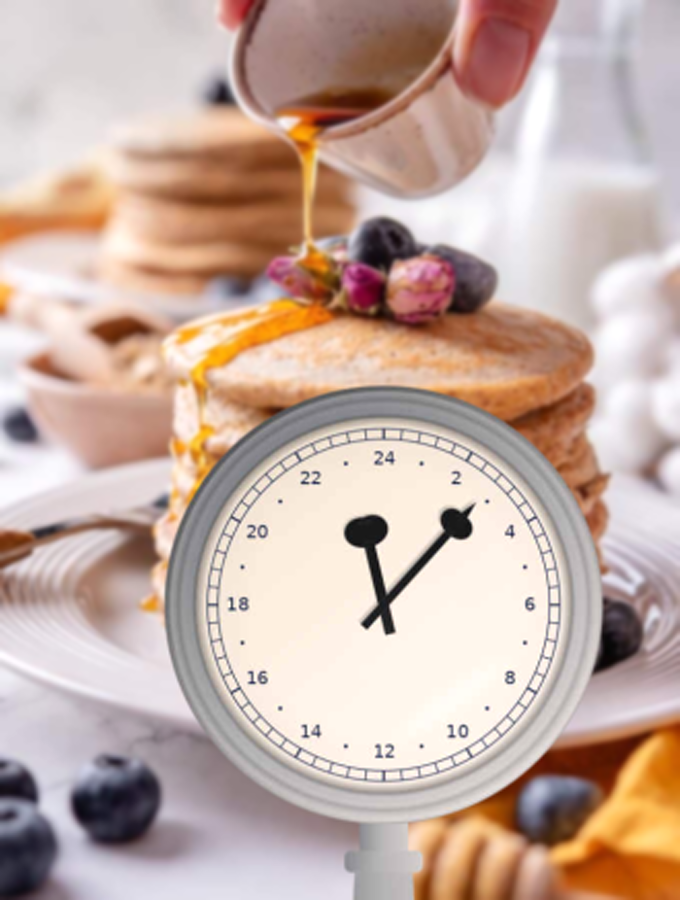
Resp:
**23:07**
